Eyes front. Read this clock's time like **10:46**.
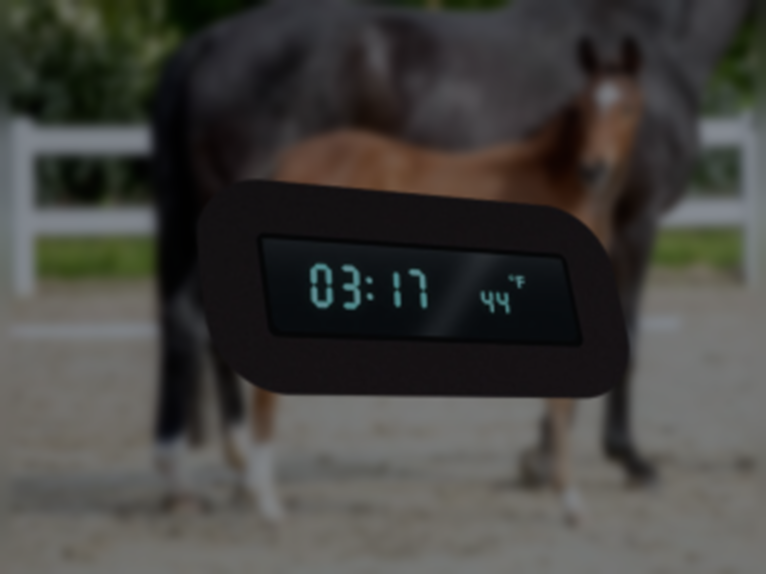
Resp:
**3:17**
